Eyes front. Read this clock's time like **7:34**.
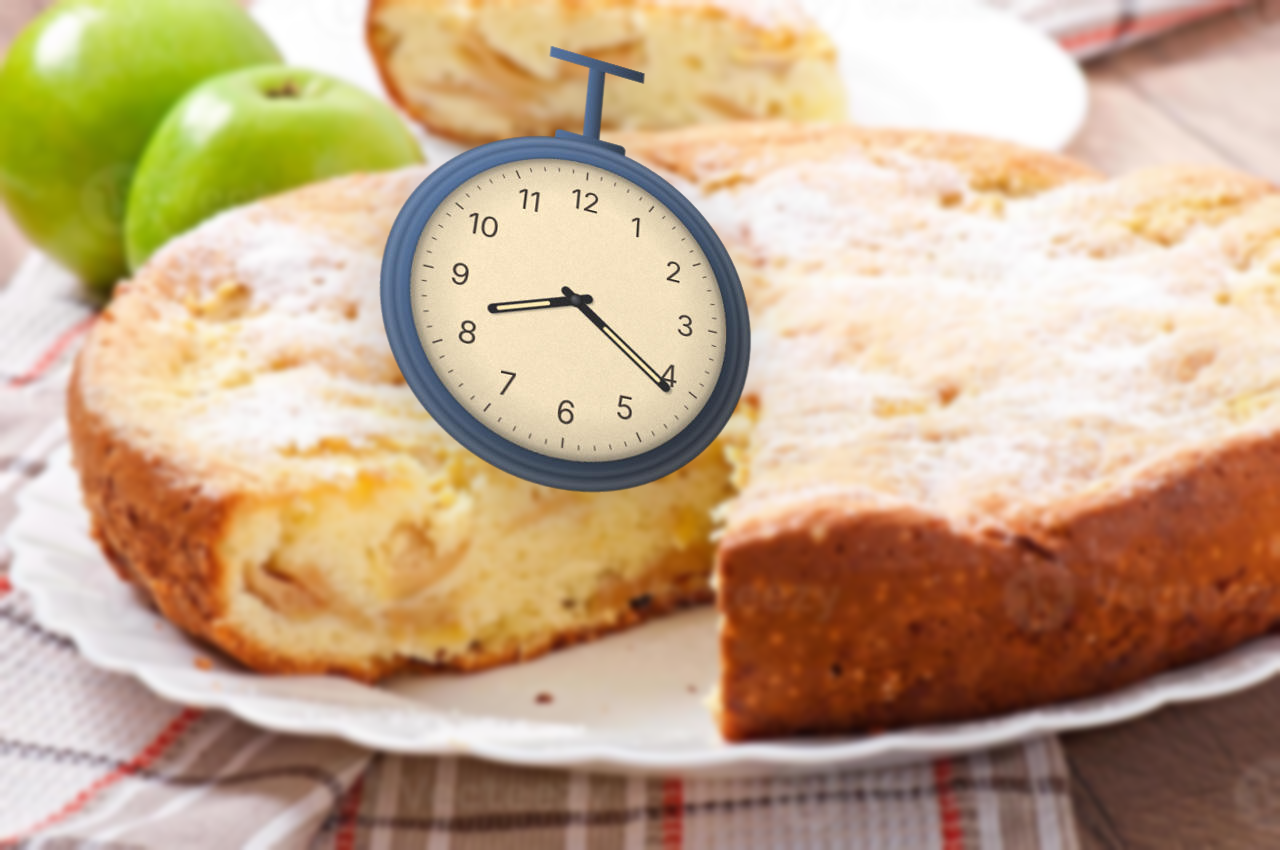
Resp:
**8:21**
